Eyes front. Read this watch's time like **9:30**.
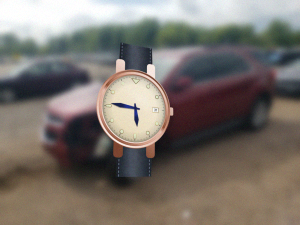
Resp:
**5:46**
